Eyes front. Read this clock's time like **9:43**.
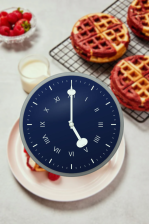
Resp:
**5:00**
